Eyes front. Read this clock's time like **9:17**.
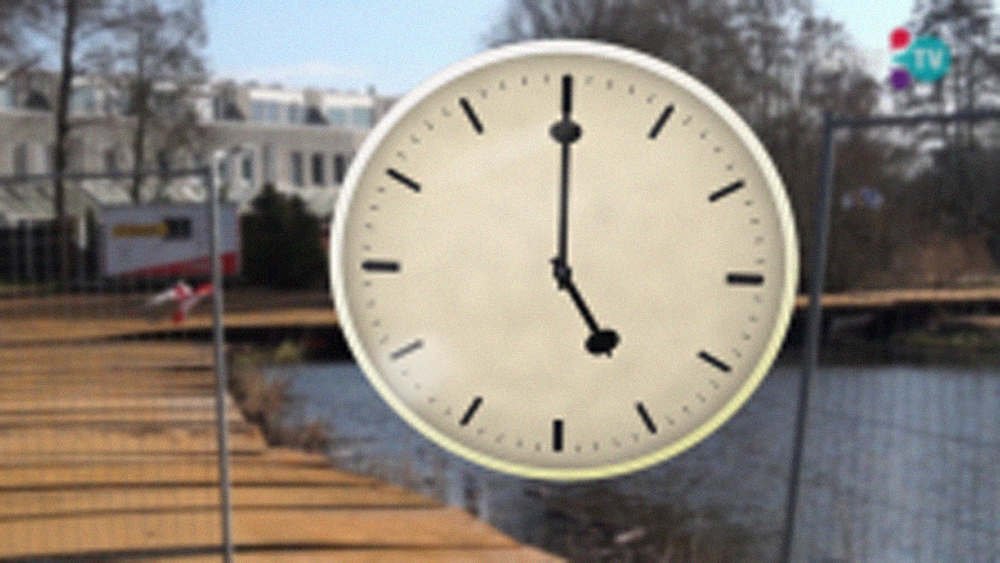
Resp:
**5:00**
